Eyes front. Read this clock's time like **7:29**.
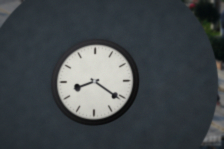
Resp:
**8:21**
